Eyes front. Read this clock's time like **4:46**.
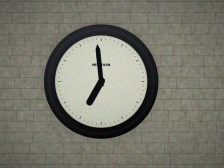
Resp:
**6:59**
